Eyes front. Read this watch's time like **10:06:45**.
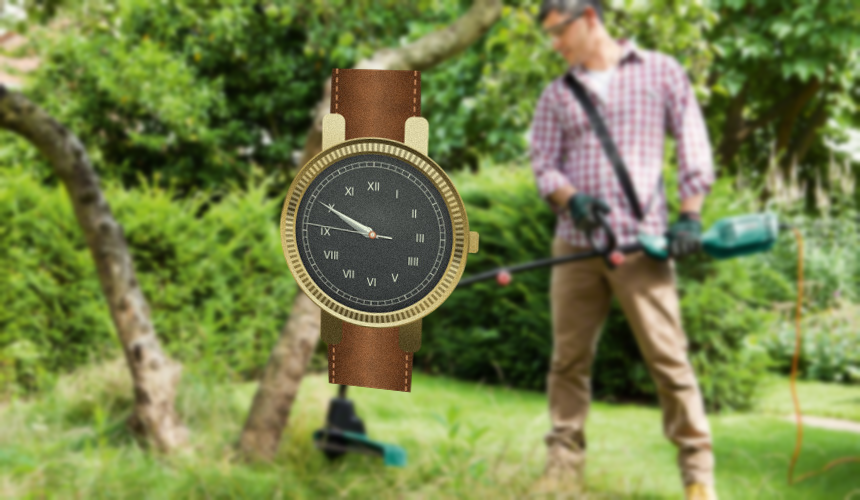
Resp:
**9:49:46**
